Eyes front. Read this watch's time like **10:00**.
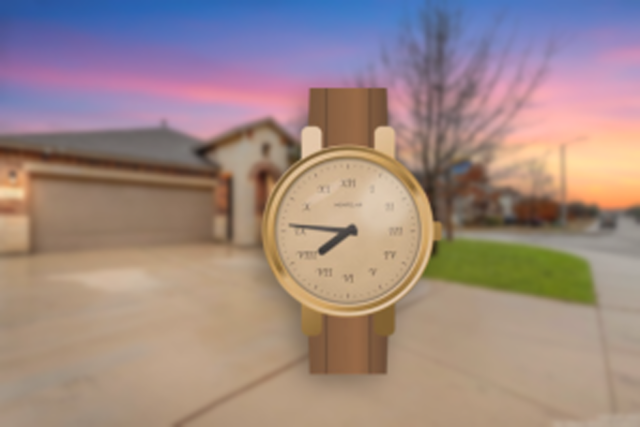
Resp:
**7:46**
